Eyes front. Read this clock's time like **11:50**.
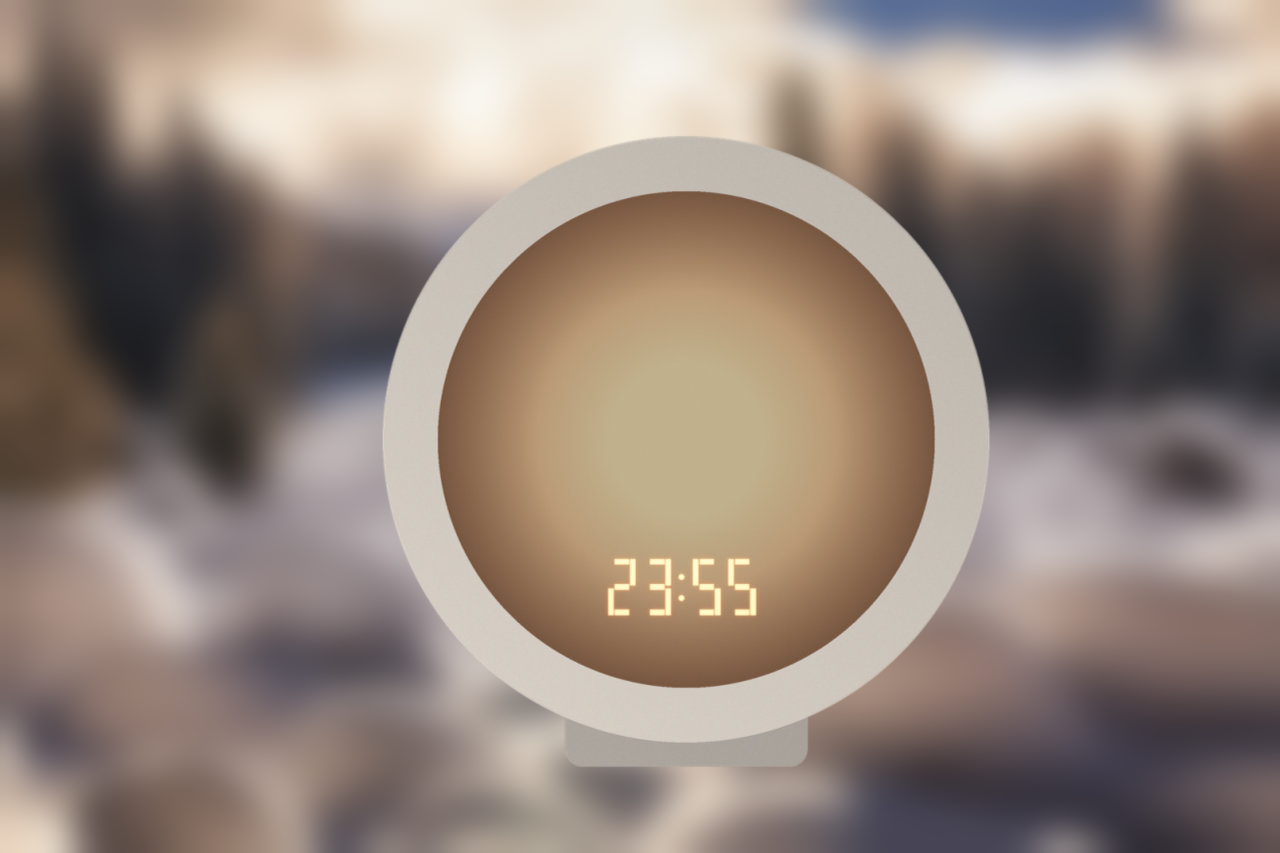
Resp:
**23:55**
